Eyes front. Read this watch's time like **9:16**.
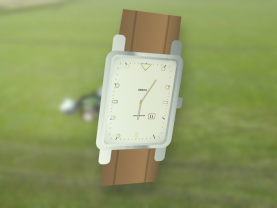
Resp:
**6:05**
